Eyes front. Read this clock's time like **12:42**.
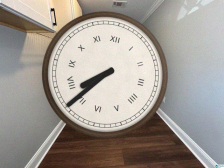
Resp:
**7:36**
